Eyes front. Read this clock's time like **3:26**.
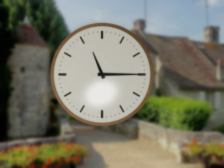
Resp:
**11:15**
